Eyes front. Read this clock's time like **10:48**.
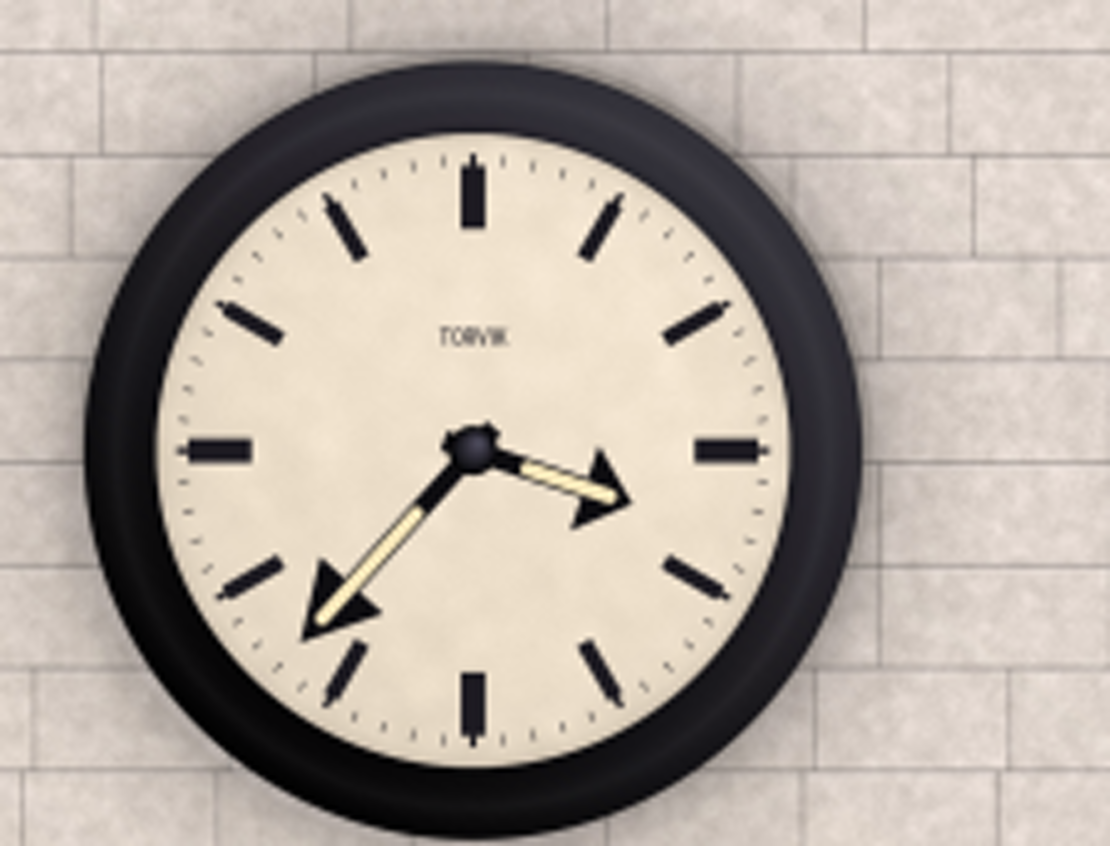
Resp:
**3:37**
